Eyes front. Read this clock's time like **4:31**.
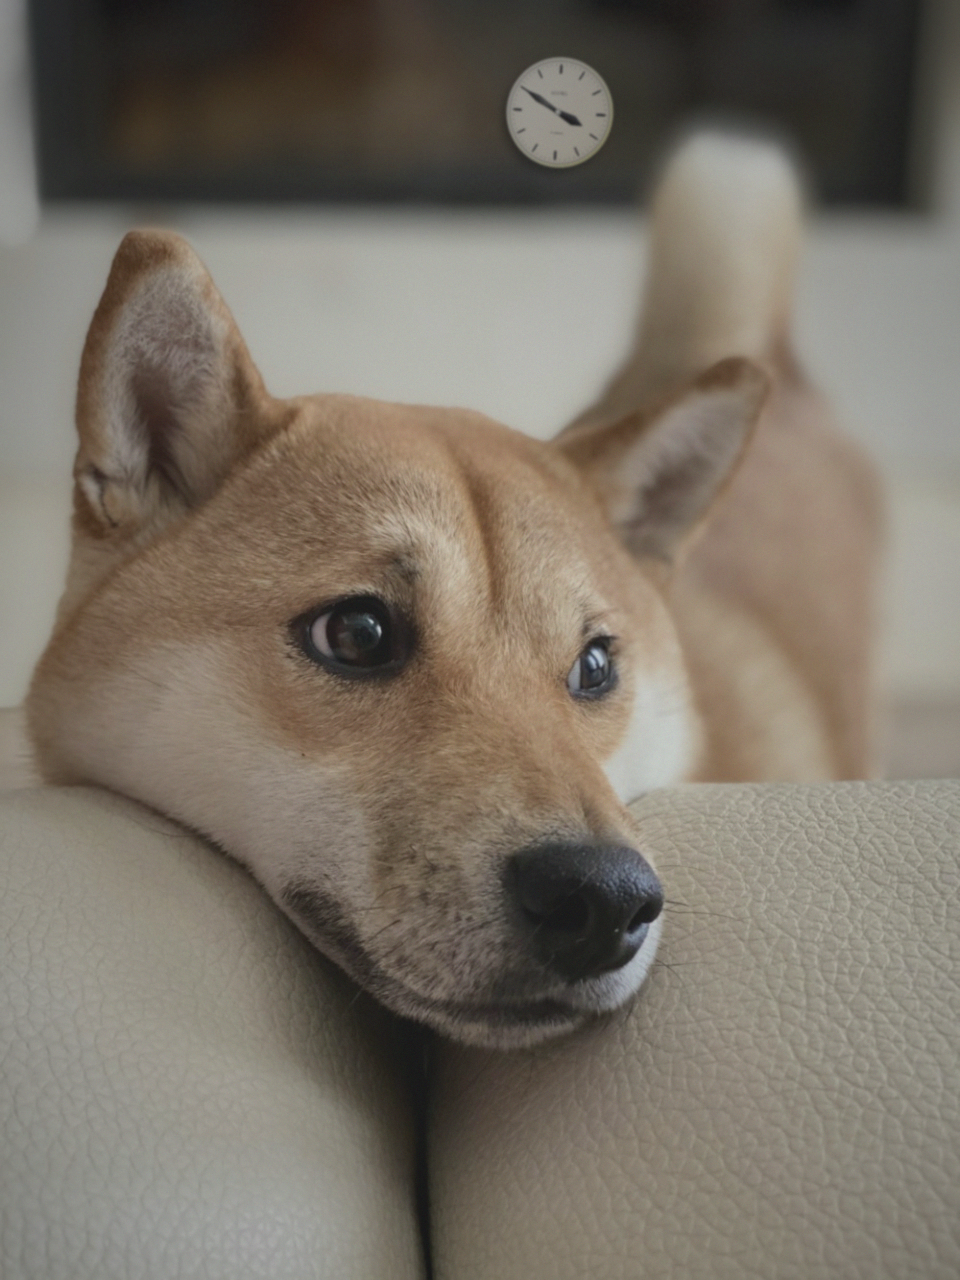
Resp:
**3:50**
